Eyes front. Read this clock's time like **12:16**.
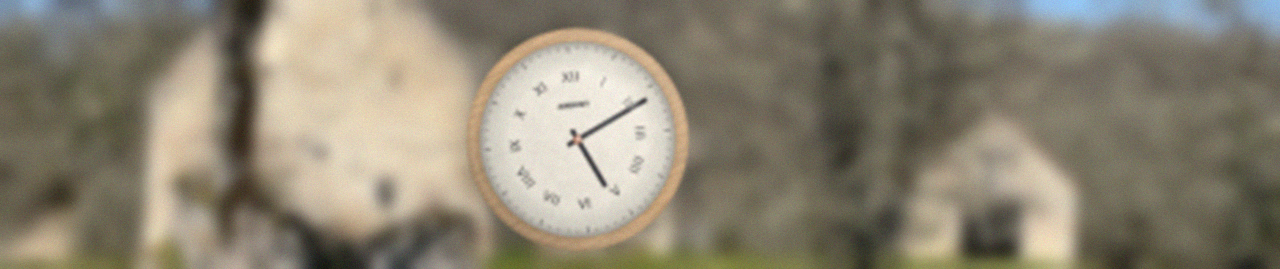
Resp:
**5:11**
